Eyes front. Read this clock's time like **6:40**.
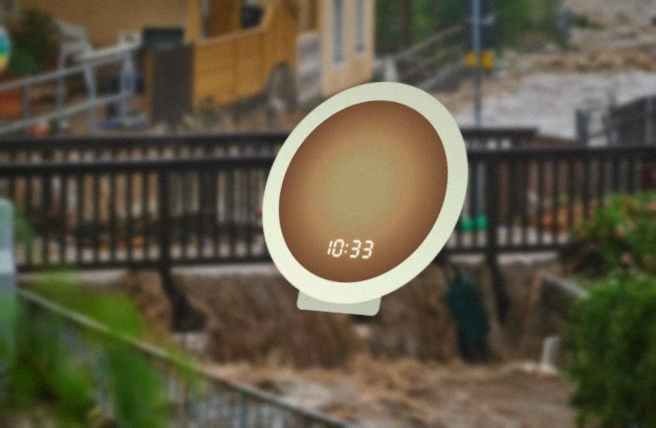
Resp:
**10:33**
